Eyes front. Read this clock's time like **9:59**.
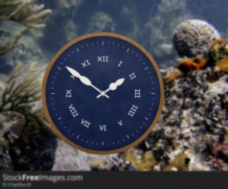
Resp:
**1:51**
